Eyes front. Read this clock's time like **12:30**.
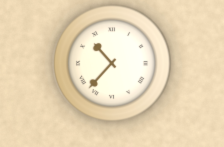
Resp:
**10:37**
